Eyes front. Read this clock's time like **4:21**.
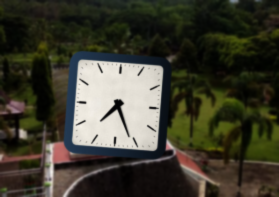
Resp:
**7:26**
